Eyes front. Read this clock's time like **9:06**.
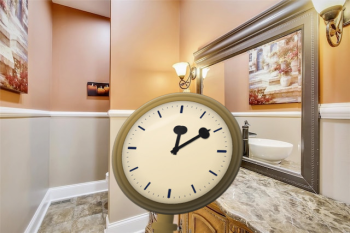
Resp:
**12:09**
